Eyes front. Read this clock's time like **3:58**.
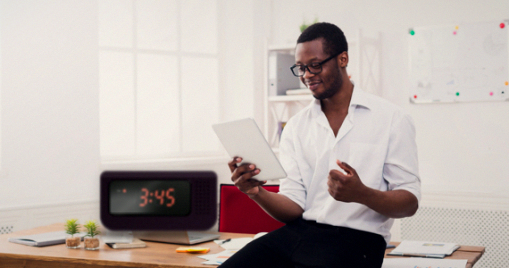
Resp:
**3:45**
